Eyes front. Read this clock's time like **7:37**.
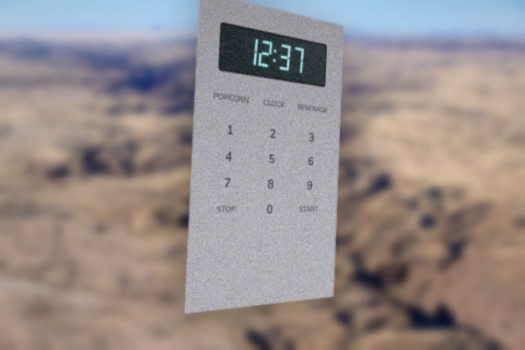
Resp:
**12:37**
